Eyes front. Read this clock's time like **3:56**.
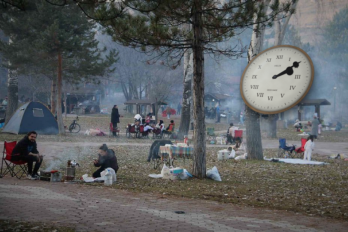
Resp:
**2:09**
